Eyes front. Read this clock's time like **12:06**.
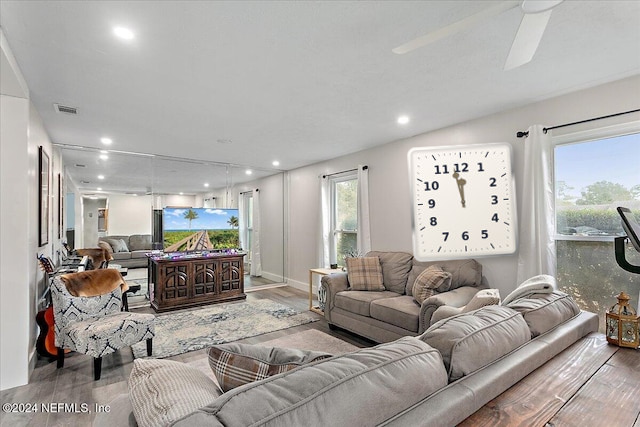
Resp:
**11:58**
